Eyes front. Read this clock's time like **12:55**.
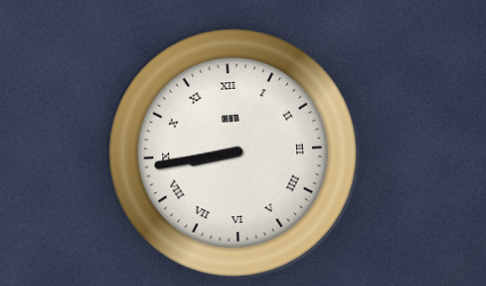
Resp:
**8:44**
